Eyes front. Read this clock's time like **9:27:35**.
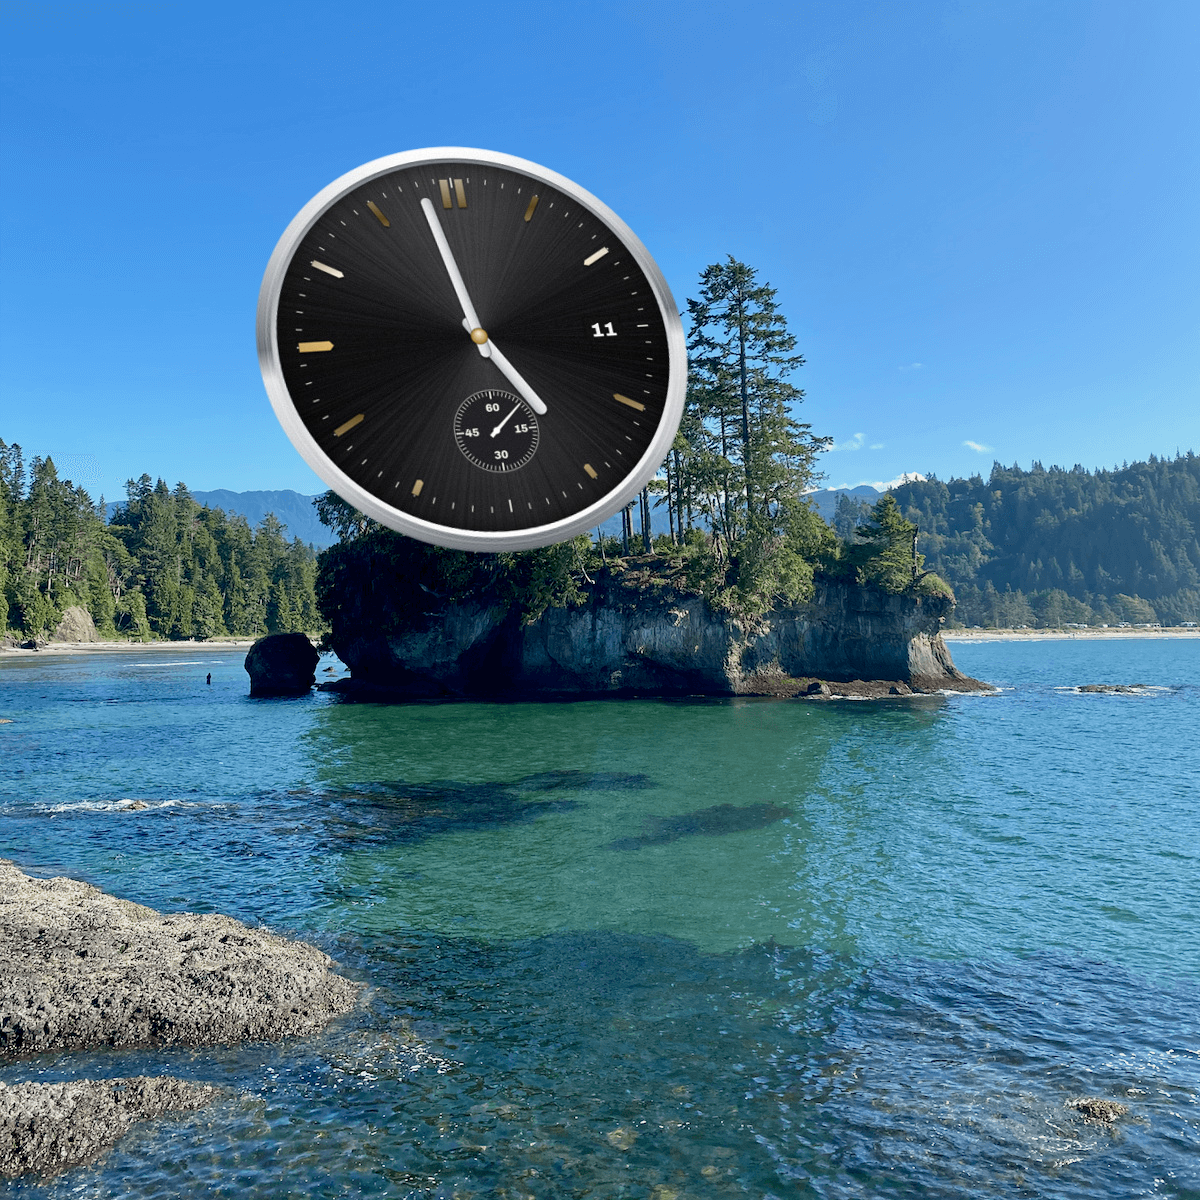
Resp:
**4:58:08**
